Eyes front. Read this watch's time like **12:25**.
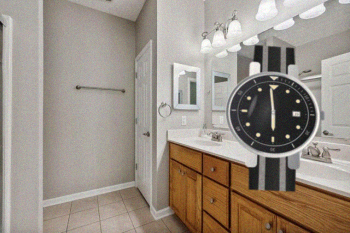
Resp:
**5:59**
